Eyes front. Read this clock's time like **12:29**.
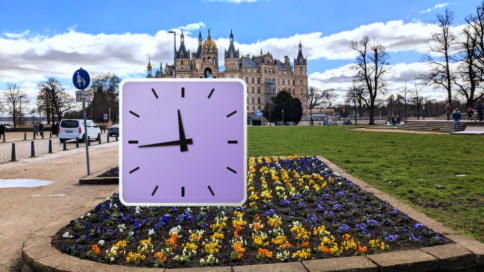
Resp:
**11:44**
